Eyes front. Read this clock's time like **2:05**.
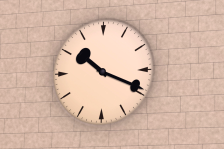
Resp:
**10:19**
